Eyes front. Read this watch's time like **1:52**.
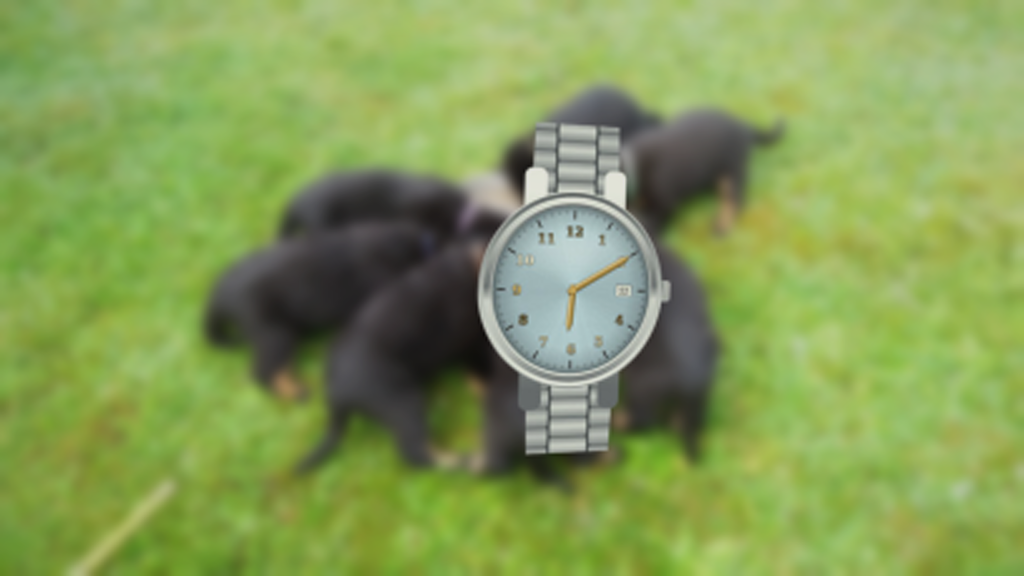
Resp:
**6:10**
